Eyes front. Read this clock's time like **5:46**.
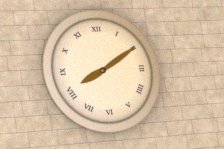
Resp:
**8:10**
